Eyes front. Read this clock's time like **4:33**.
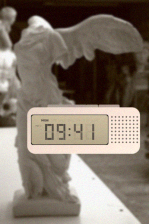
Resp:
**9:41**
